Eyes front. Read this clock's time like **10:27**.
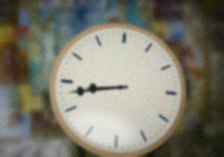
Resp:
**8:43**
